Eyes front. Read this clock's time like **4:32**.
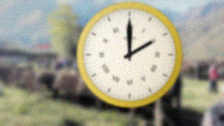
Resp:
**2:00**
